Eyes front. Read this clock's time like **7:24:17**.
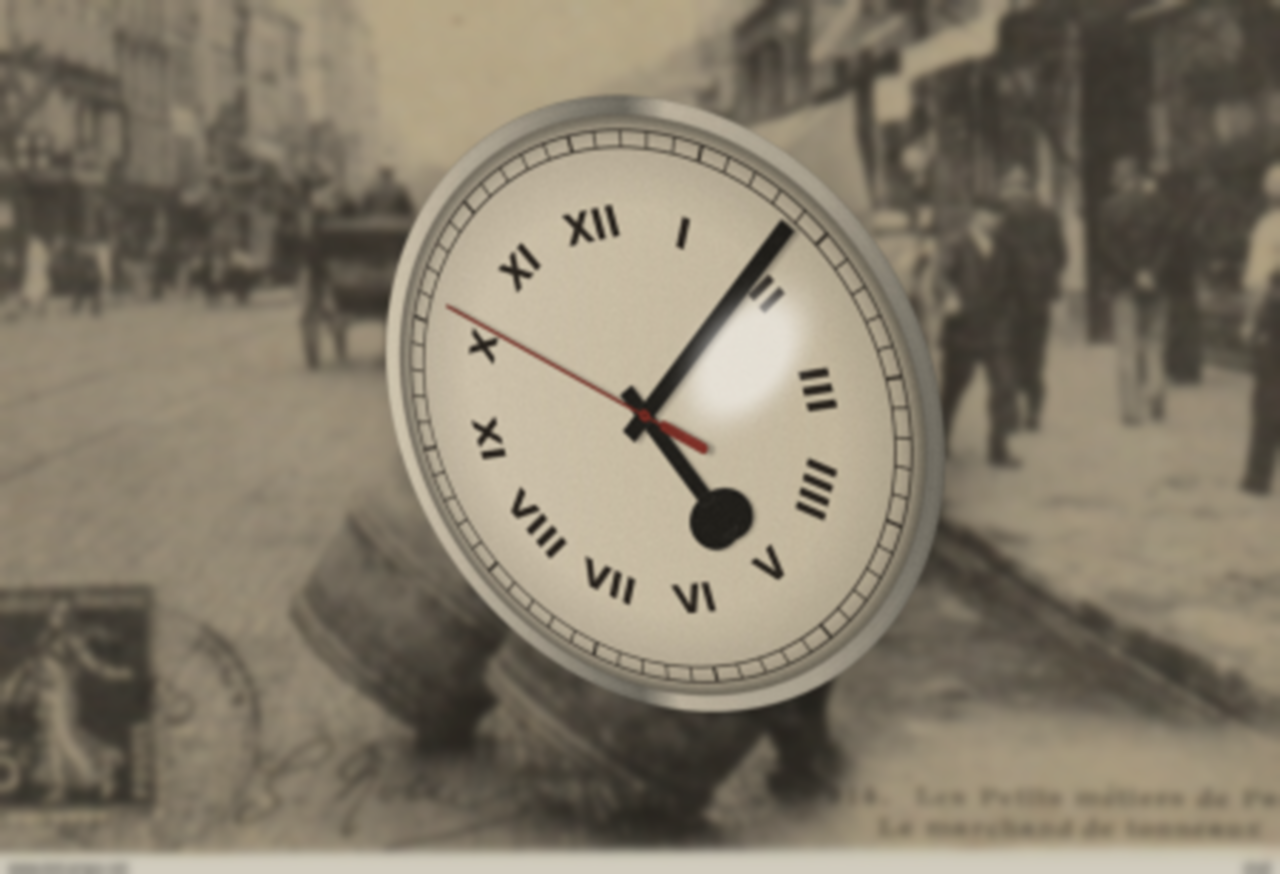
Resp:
**5:08:51**
